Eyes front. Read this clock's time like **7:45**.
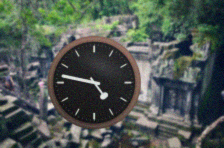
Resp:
**4:47**
